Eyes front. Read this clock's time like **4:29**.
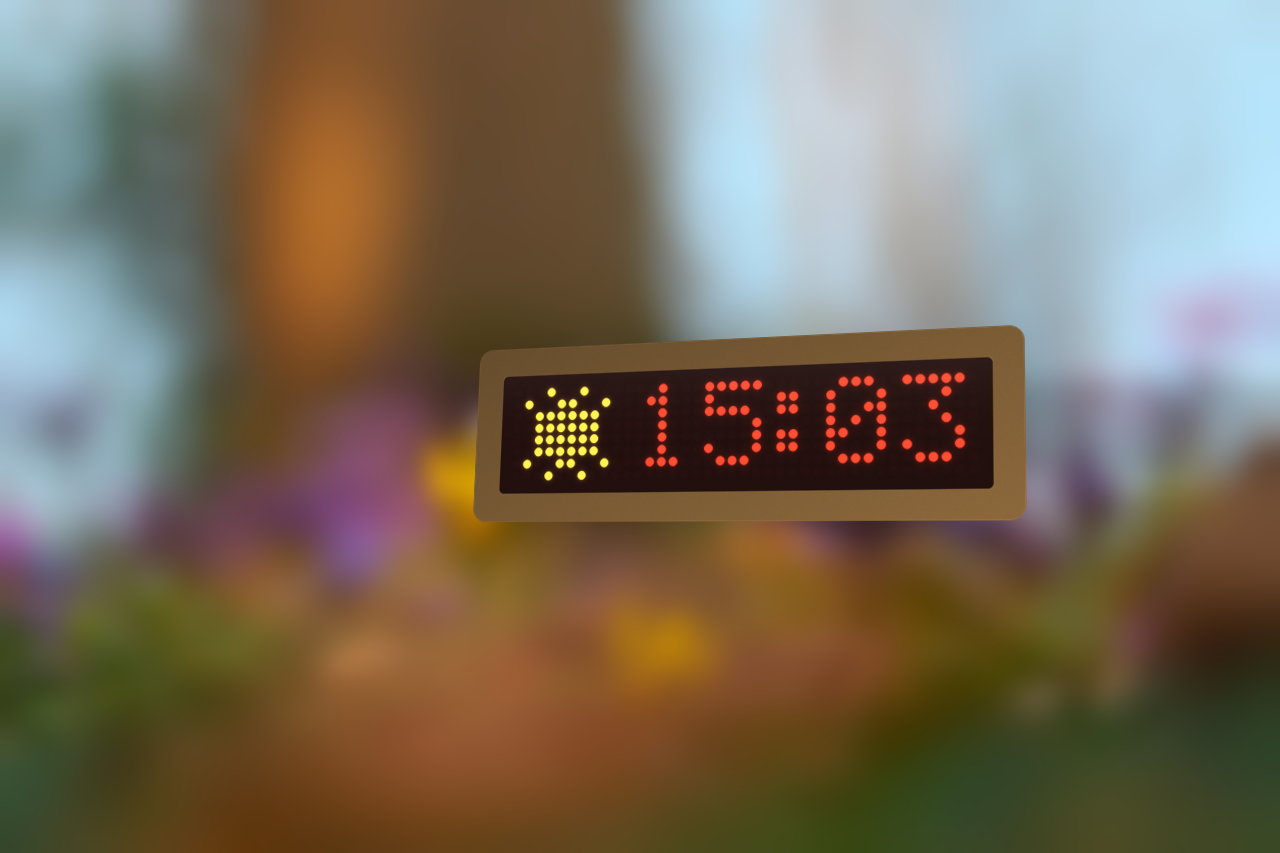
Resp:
**15:03**
